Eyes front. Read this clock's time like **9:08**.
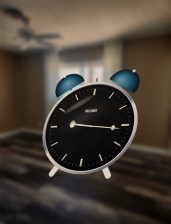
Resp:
**9:16**
